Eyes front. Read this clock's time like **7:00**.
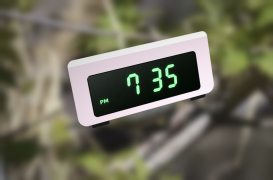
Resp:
**7:35**
